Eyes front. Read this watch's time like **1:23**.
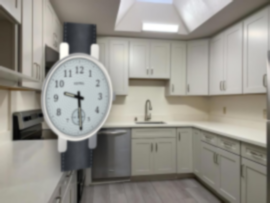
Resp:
**9:29**
